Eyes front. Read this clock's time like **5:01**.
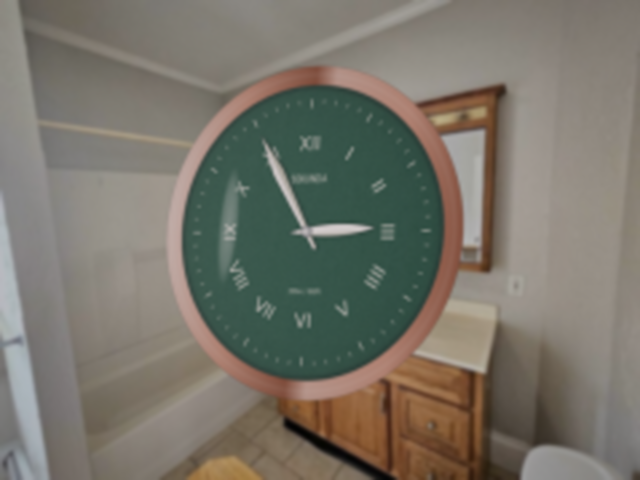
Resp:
**2:55**
